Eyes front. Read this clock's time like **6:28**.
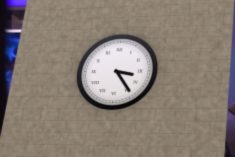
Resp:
**3:24**
